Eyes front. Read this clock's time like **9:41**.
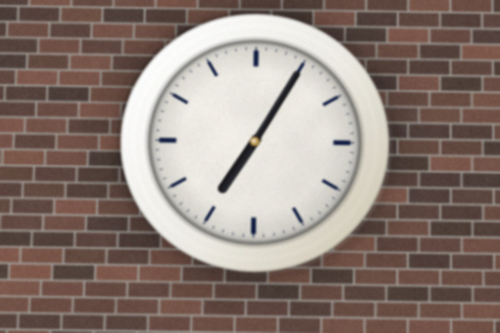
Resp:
**7:05**
